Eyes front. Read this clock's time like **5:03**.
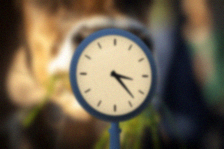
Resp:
**3:23**
